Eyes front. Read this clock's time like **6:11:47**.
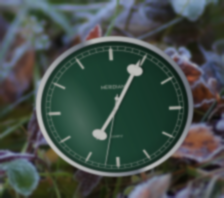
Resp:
**7:04:32**
